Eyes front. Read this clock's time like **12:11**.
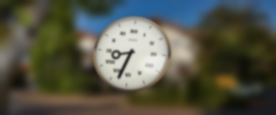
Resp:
**8:33**
